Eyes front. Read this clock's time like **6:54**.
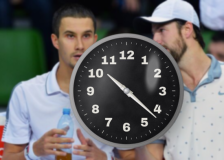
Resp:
**10:22**
